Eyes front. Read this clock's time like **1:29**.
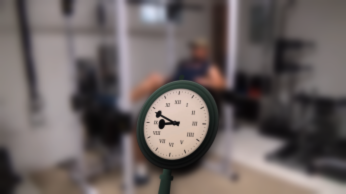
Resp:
**8:49**
